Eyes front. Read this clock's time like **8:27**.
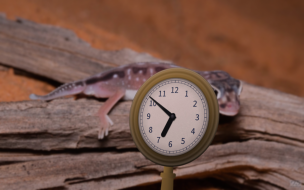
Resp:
**6:51**
